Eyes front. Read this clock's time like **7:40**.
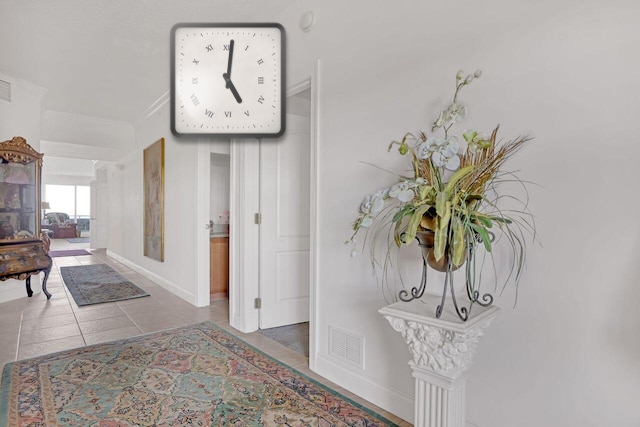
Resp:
**5:01**
